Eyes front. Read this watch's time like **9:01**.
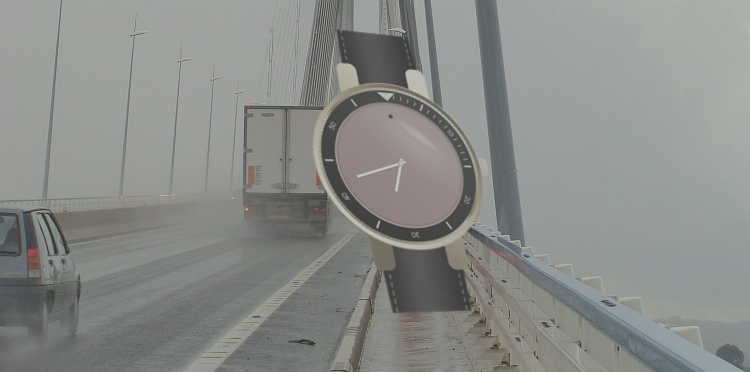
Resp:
**6:42**
